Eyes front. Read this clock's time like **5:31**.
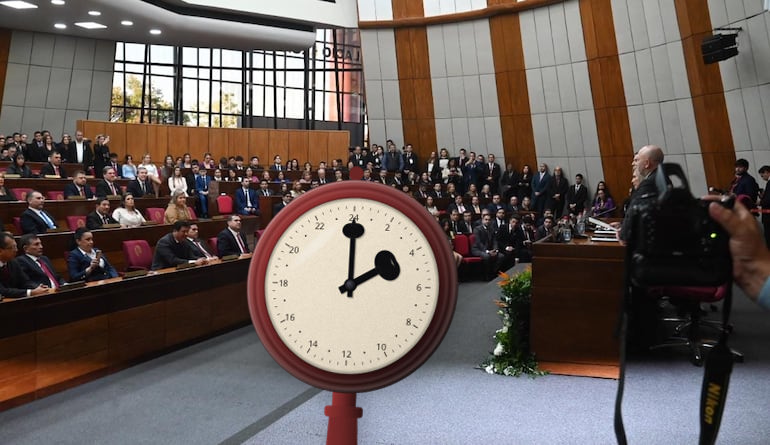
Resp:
**4:00**
